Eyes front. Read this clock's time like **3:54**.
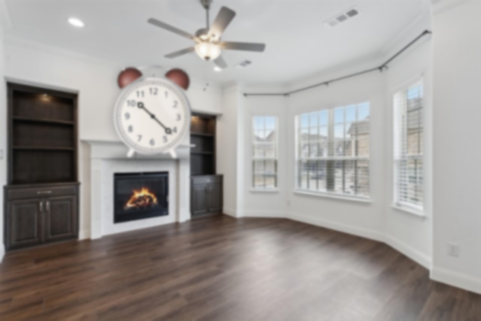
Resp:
**10:22**
